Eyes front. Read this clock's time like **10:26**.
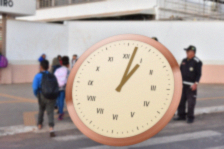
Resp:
**1:02**
